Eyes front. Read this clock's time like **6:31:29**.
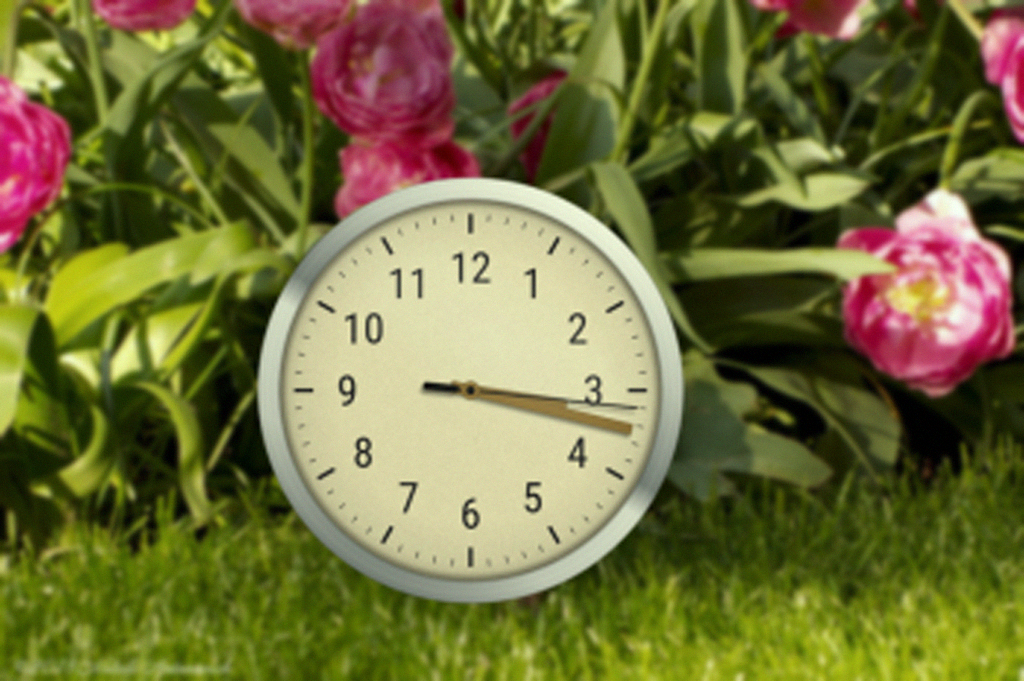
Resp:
**3:17:16**
